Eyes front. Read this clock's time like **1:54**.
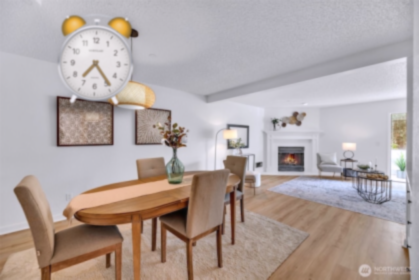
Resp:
**7:24**
